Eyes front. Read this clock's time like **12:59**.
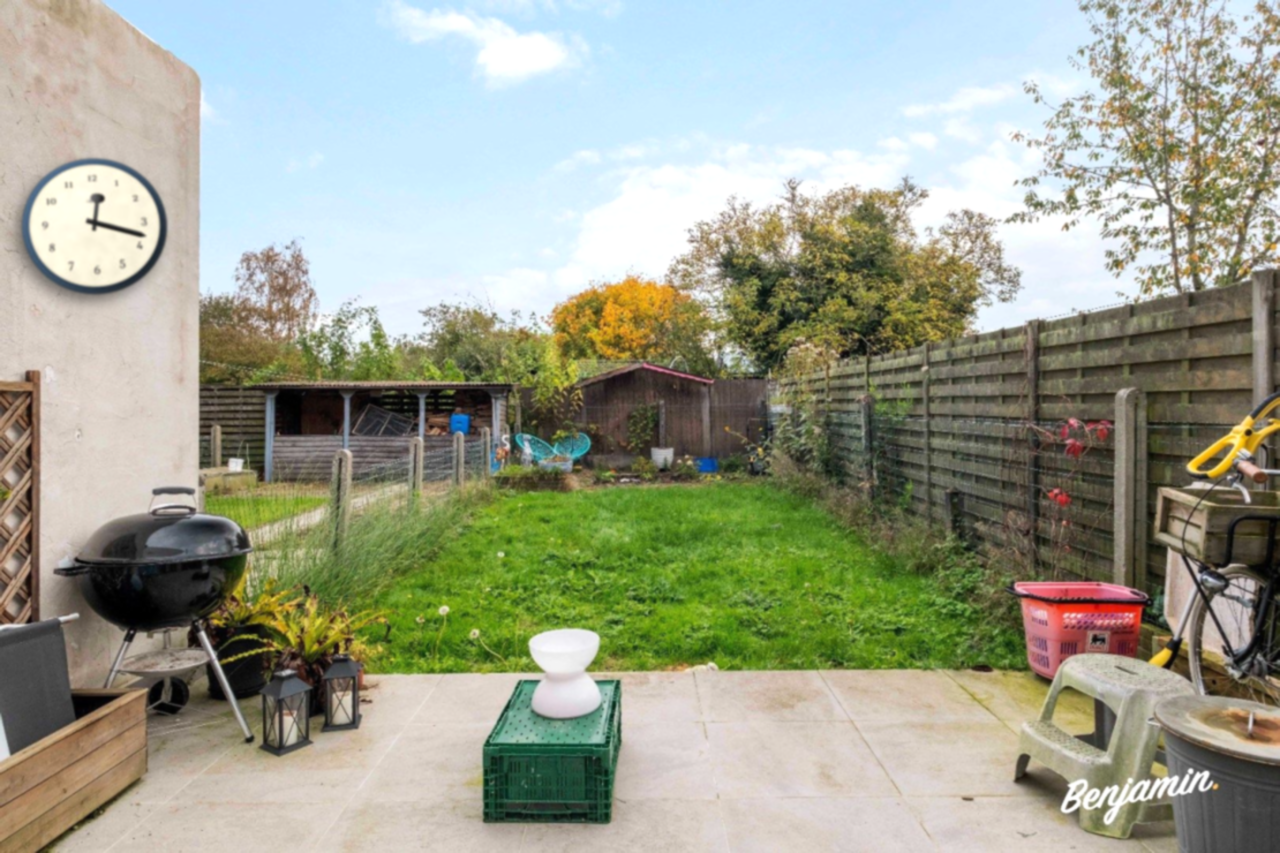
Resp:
**12:18**
